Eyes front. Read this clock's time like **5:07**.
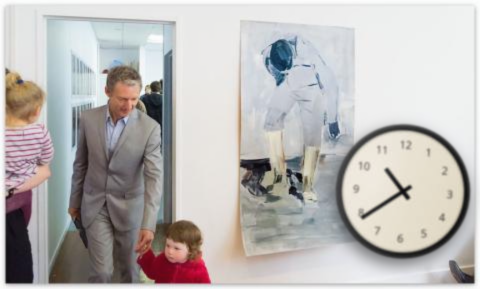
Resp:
**10:39**
